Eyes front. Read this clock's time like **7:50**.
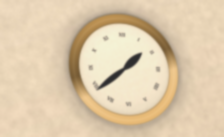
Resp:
**1:39**
